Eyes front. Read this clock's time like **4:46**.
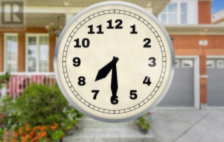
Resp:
**7:30**
